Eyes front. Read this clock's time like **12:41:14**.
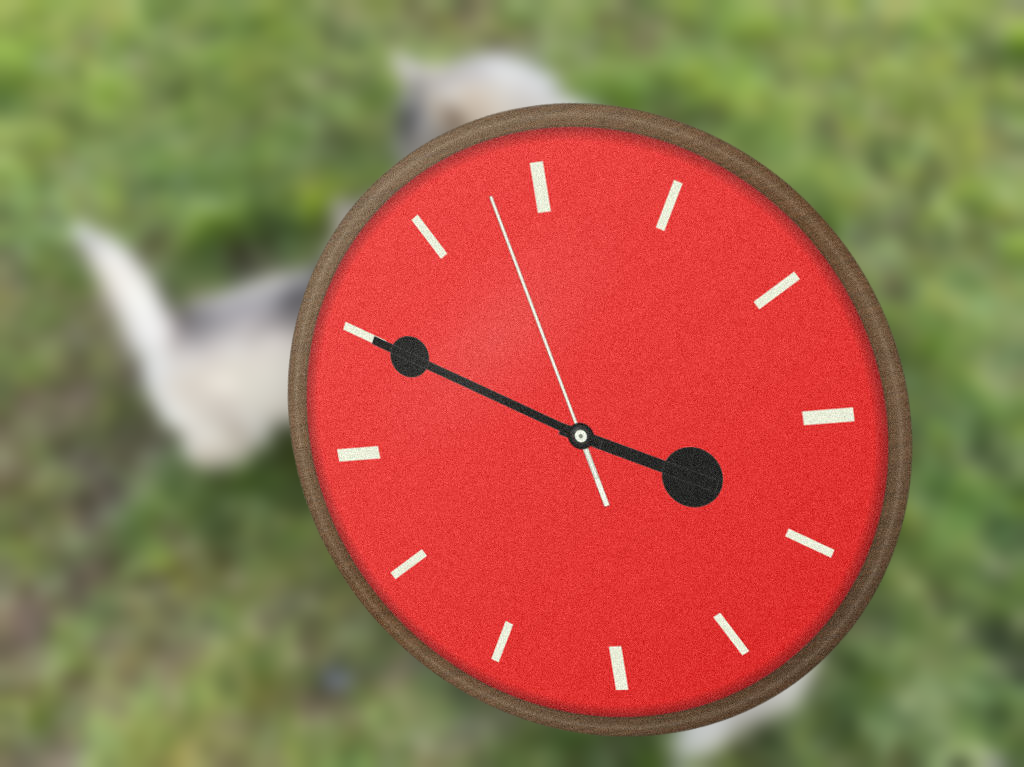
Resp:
**3:49:58**
